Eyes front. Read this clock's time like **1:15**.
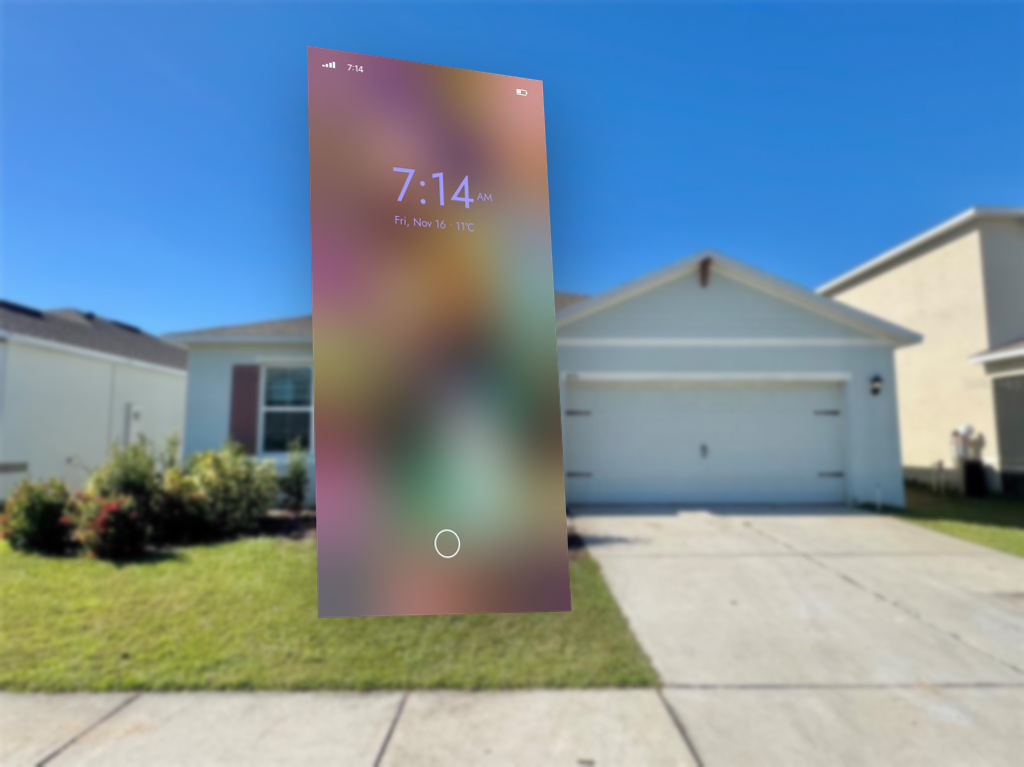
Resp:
**7:14**
